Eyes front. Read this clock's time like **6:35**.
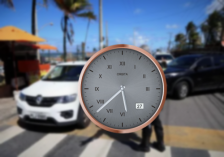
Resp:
**5:38**
